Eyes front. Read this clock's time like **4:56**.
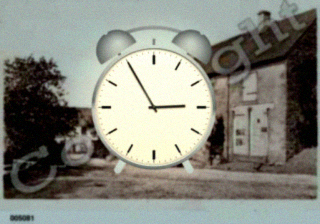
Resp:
**2:55**
